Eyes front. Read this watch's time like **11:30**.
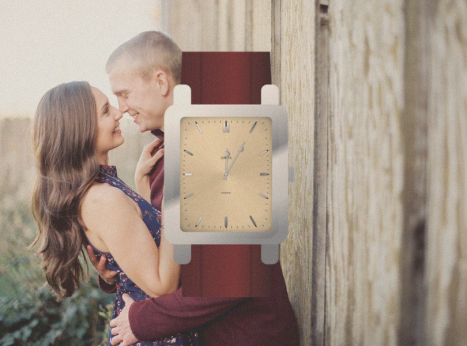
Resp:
**12:05**
